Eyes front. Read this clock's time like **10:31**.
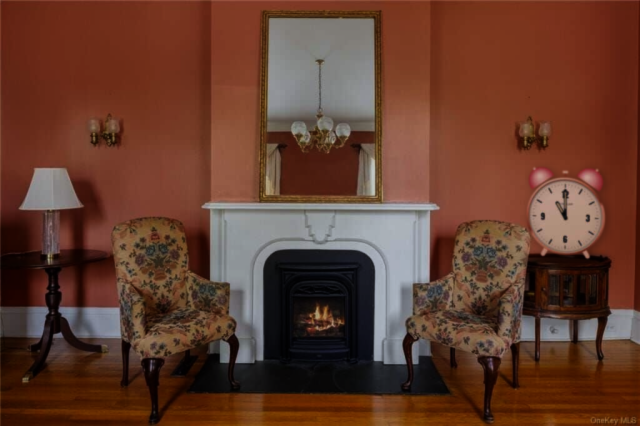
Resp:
**11:00**
